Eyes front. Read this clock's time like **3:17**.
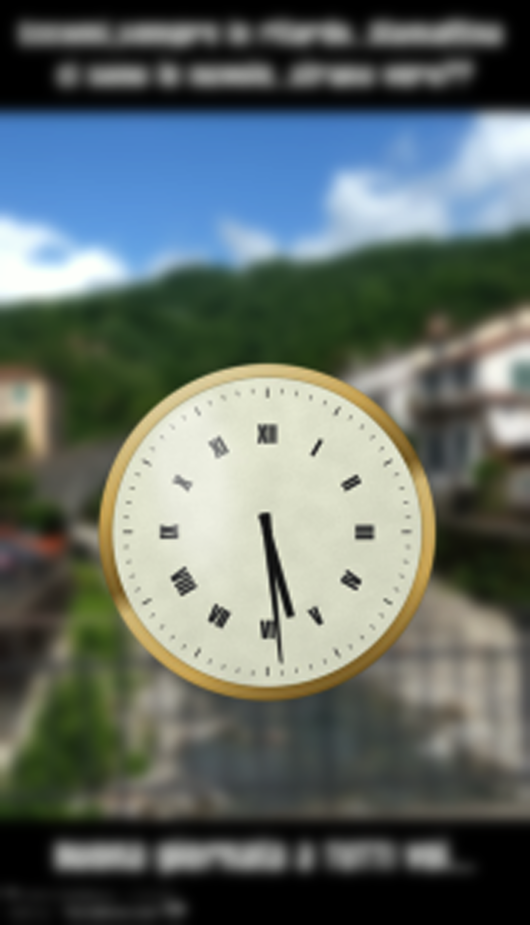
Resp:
**5:29**
